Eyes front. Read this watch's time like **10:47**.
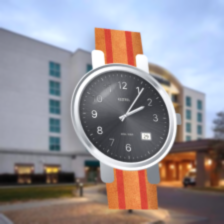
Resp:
**2:06**
